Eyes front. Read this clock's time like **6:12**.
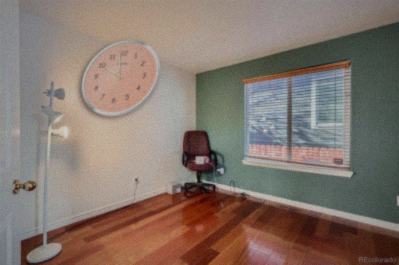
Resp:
**9:58**
